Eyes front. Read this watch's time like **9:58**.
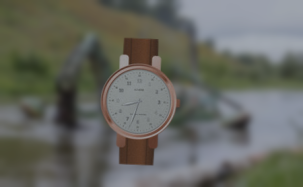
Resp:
**8:33**
